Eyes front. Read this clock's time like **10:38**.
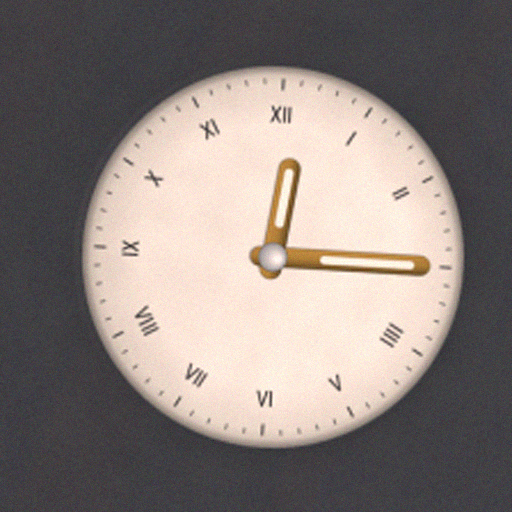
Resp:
**12:15**
